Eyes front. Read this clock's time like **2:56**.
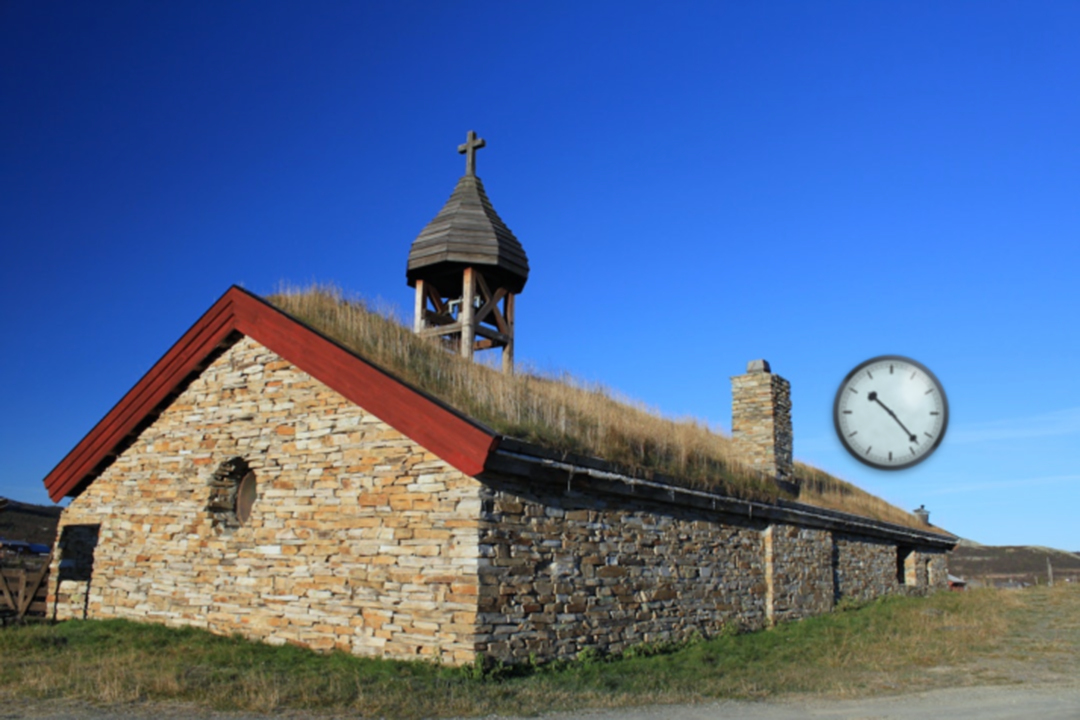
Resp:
**10:23**
